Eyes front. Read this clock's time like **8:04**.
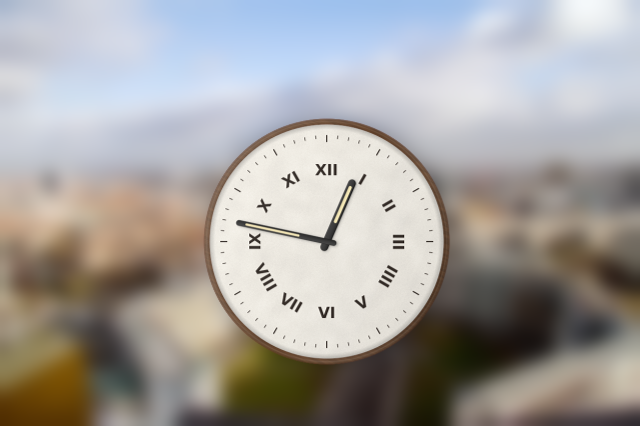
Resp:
**12:47**
